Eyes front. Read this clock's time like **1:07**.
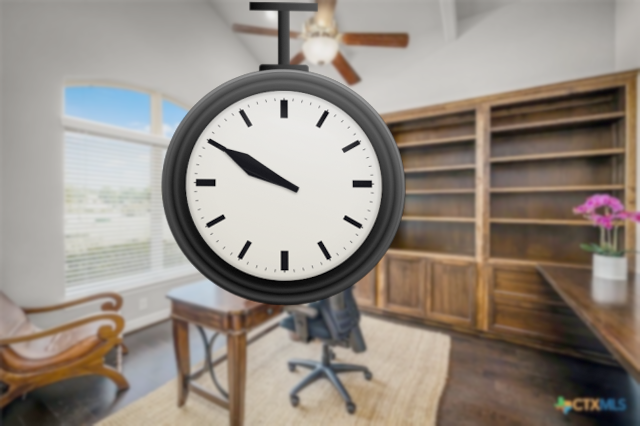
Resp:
**9:50**
